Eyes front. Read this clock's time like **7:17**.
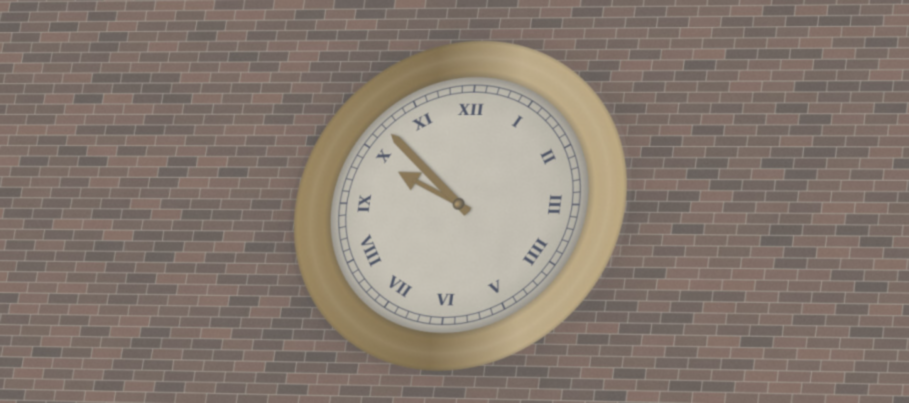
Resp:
**9:52**
